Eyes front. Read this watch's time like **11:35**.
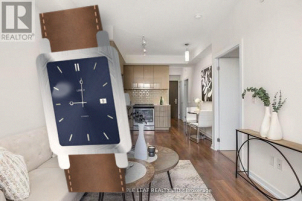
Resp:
**9:01**
